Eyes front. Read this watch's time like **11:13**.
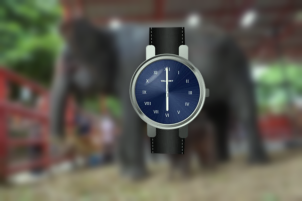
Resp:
**6:00**
